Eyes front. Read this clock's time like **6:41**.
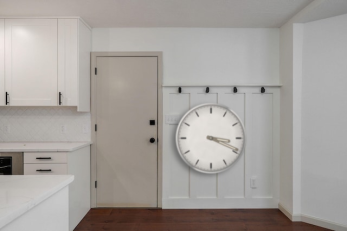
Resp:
**3:19**
